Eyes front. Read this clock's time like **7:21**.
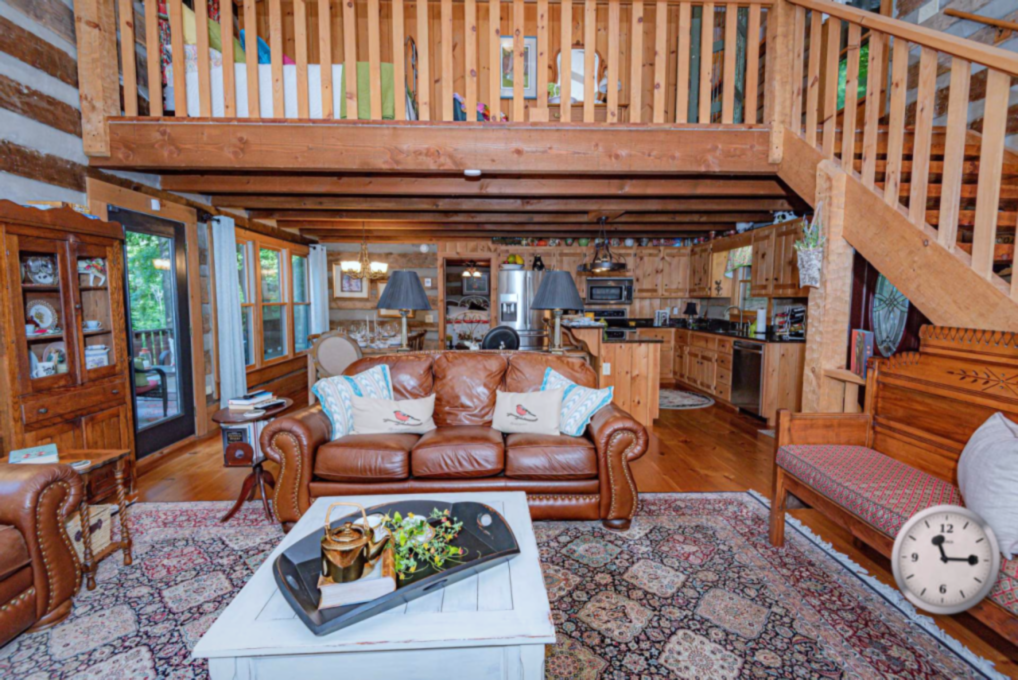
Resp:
**11:15**
